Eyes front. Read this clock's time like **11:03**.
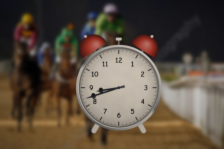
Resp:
**8:42**
